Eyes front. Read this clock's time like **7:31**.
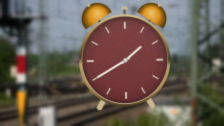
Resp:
**1:40**
